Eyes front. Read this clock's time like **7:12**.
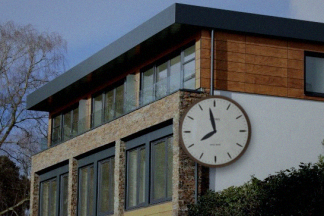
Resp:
**7:58**
